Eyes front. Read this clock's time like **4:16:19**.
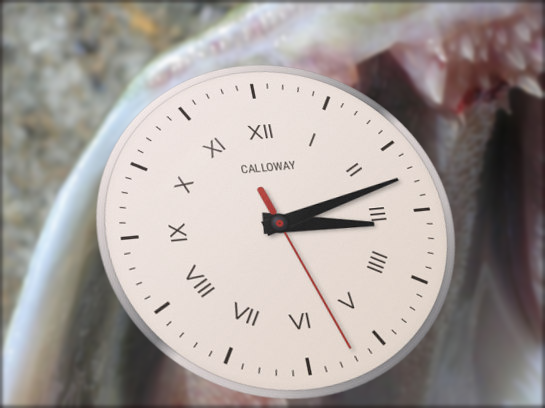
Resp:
**3:12:27**
